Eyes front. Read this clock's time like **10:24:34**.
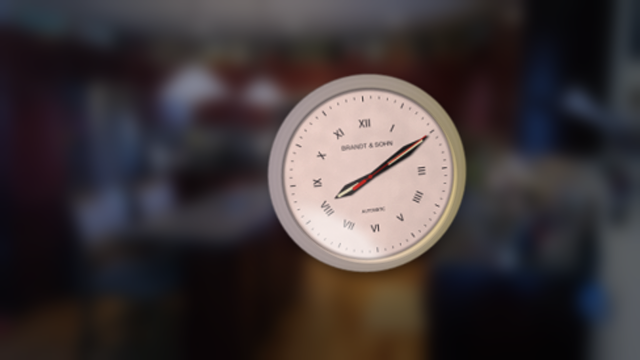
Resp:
**8:10:10**
